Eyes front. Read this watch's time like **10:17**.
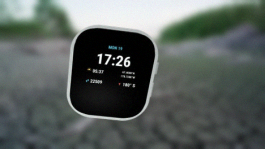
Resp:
**17:26**
